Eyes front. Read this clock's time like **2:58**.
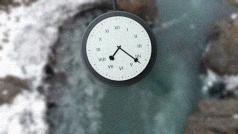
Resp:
**7:22**
